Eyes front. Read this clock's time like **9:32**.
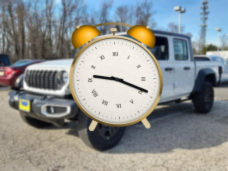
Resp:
**9:19**
